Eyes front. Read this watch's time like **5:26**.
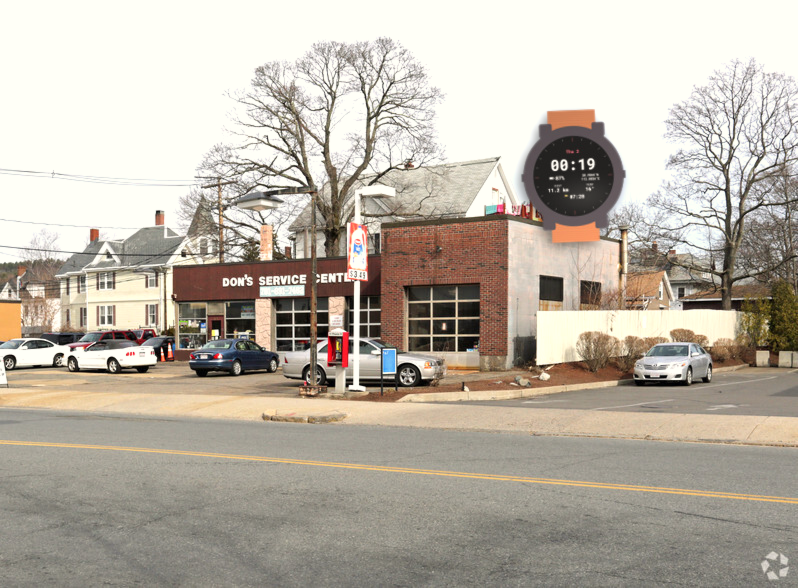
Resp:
**0:19**
